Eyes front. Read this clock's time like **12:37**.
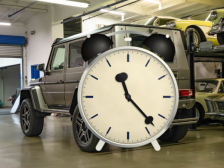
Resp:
**11:23**
